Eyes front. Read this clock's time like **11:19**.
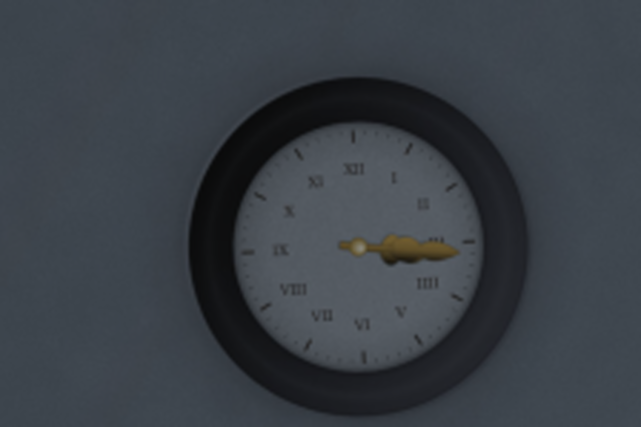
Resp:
**3:16**
